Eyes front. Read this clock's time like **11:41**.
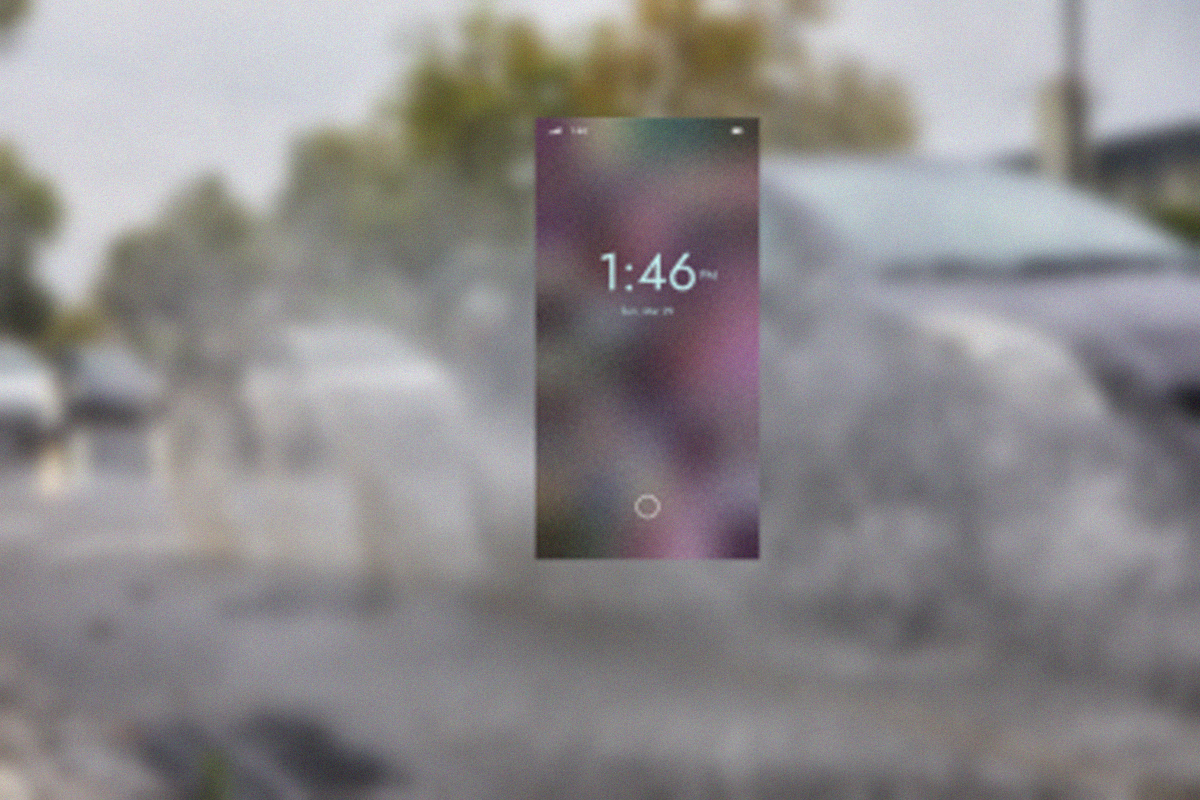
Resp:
**1:46**
